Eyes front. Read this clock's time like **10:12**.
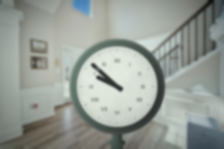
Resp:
**9:52**
